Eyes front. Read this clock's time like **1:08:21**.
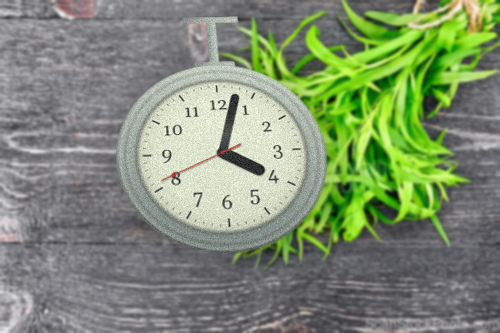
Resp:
**4:02:41**
